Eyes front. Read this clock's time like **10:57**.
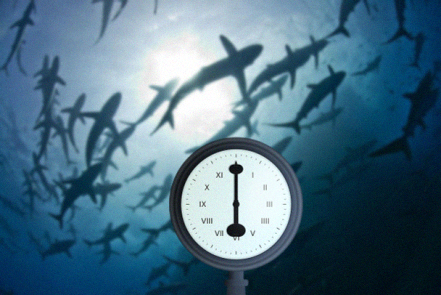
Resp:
**6:00**
